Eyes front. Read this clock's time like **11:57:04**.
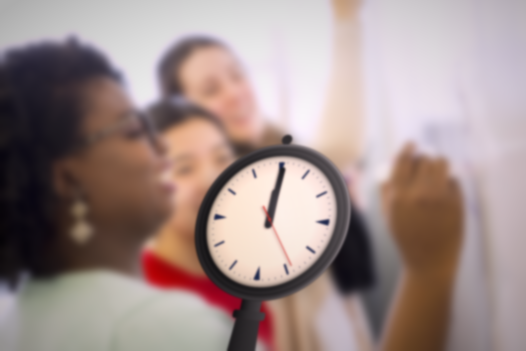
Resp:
**12:00:24**
